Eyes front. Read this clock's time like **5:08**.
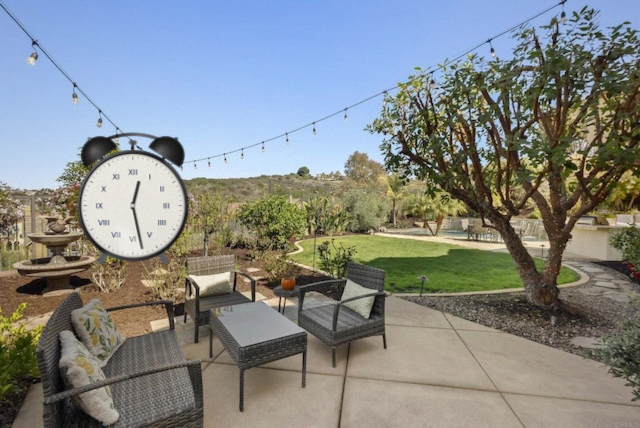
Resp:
**12:28**
